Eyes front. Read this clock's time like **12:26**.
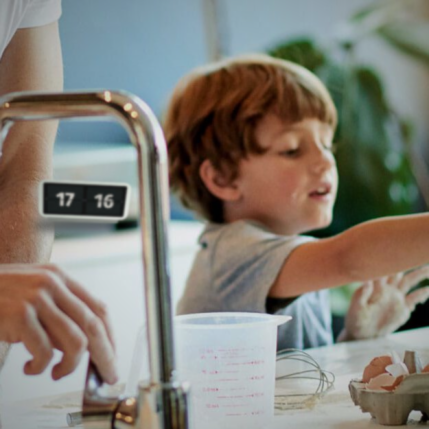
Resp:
**17:16**
